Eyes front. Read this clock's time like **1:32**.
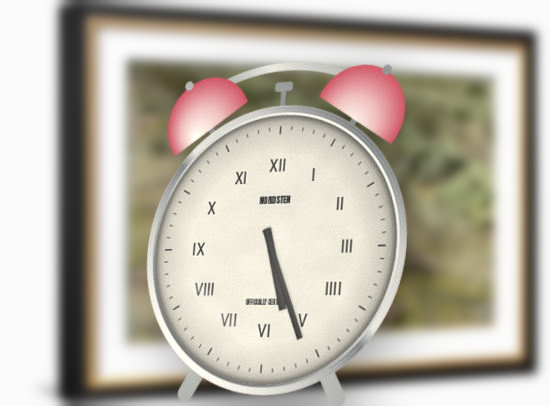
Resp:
**5:26**
